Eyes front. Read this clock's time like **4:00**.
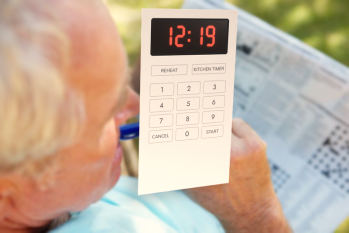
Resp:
**12:19**
